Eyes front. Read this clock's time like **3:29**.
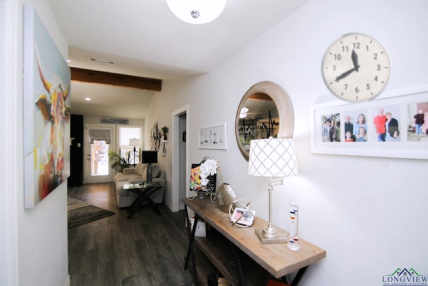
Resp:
**11:40**
